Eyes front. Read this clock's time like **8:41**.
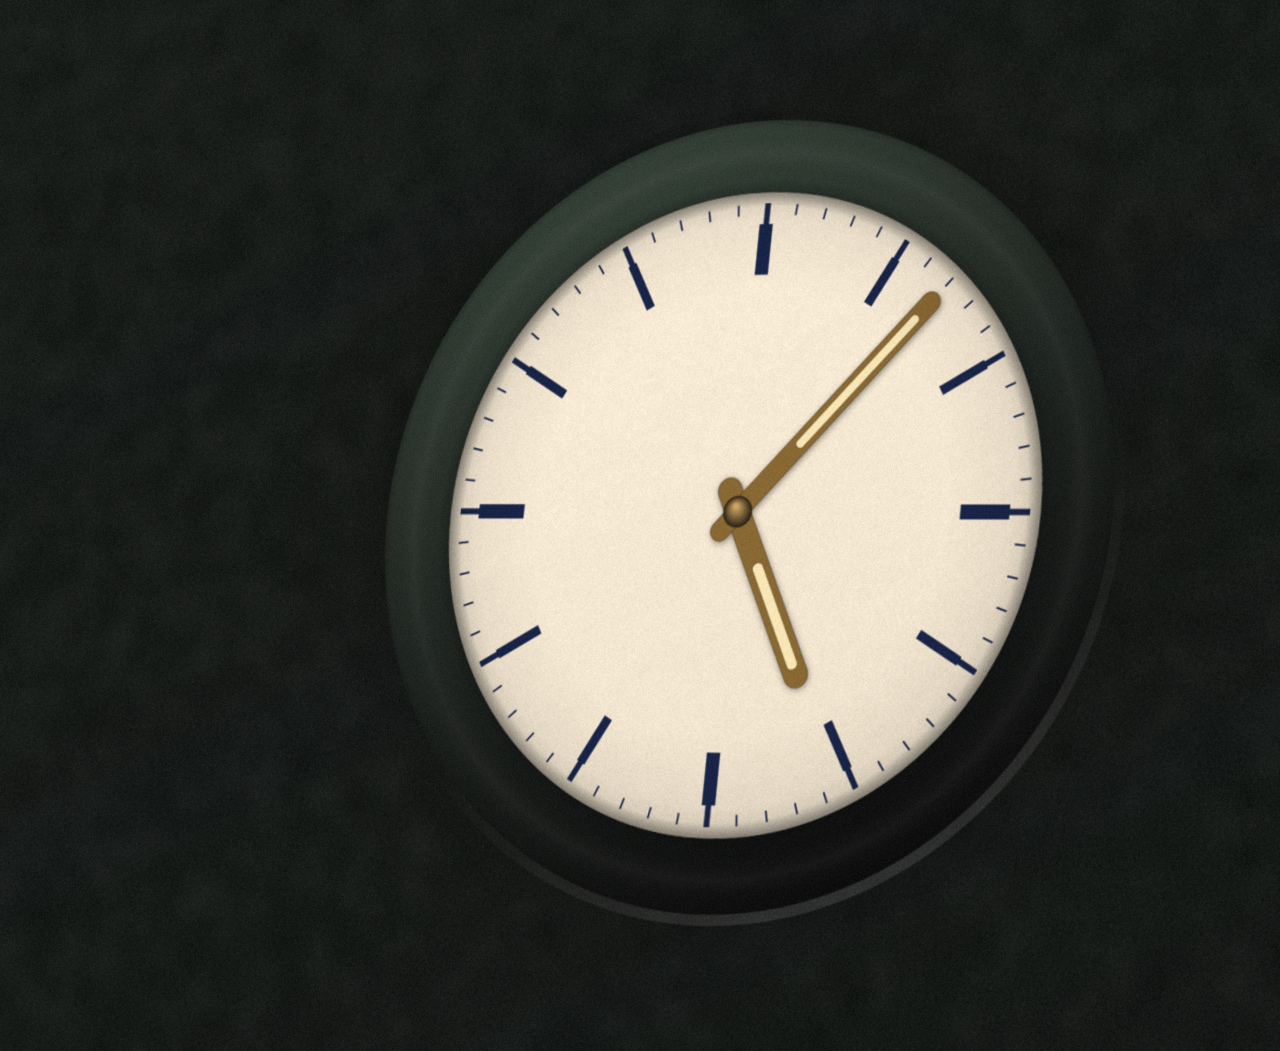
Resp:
**5:07**
